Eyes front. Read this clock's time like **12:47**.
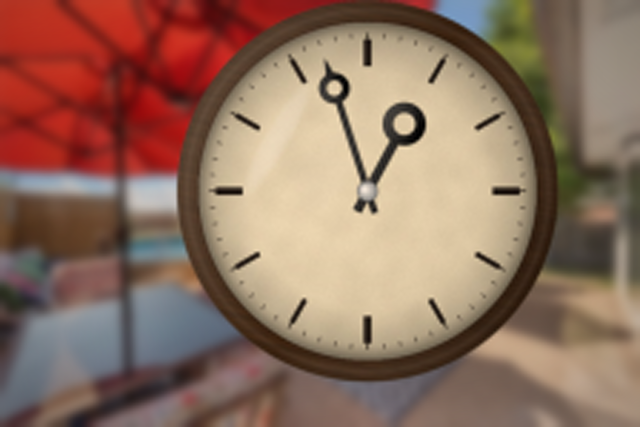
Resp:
**12:57**
